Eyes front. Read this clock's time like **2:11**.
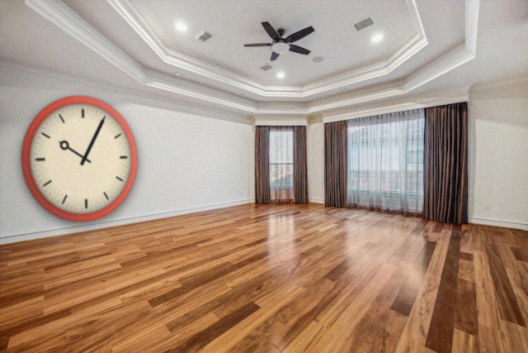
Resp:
**10:05**
